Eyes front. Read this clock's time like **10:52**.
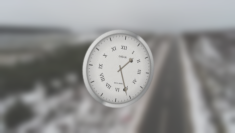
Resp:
**1:26**
